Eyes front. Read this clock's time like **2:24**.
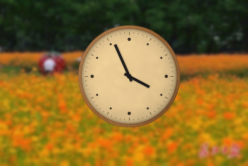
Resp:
**3:56**
